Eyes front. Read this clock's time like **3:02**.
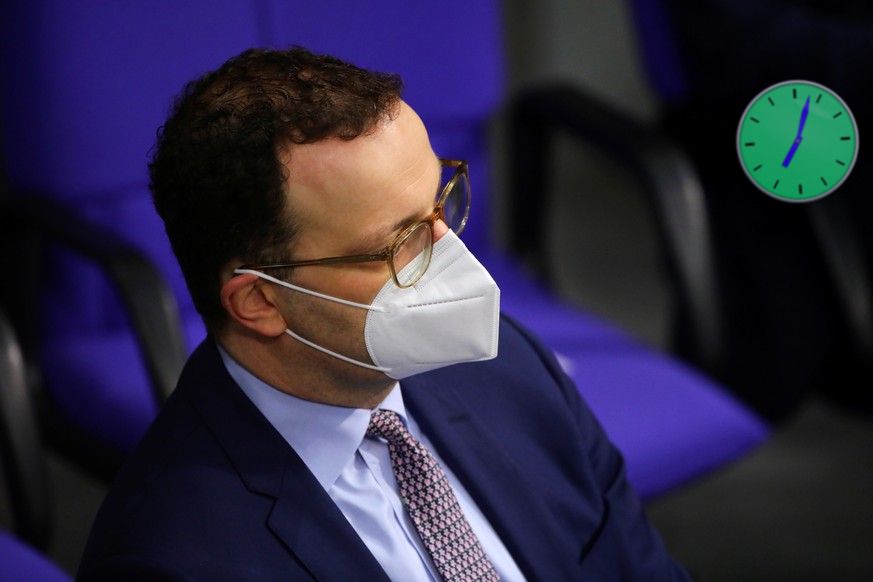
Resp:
**7:03**
